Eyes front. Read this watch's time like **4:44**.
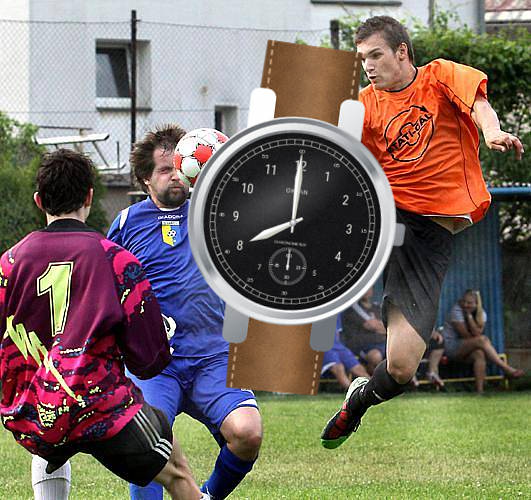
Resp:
**8:00**
